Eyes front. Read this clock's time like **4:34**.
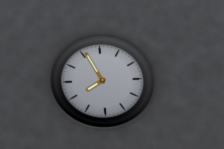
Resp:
**7:56**
